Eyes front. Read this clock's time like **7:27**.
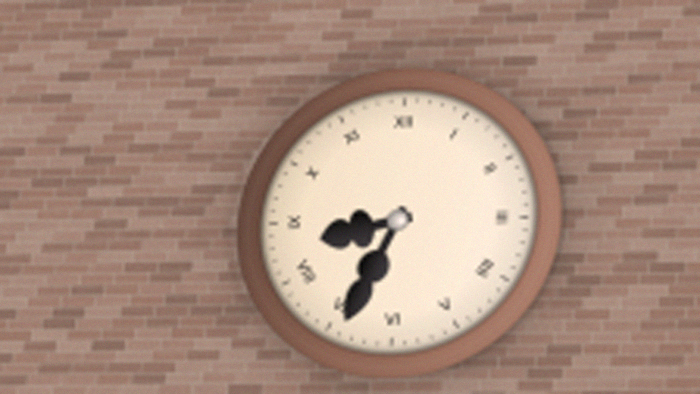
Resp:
**8:34**
